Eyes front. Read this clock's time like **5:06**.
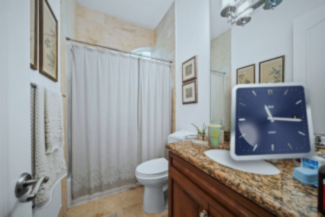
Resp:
**11:16**
